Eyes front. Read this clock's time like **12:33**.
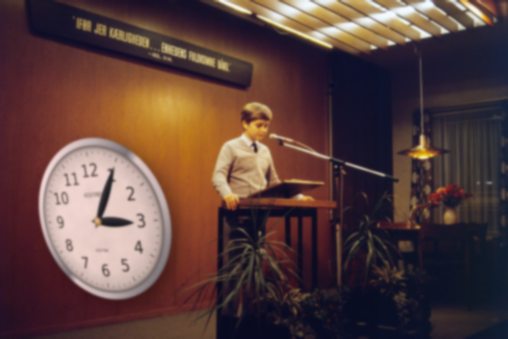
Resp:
**3:05**
